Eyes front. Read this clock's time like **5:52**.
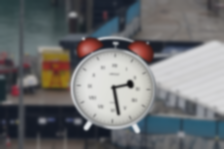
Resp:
**2:28**
